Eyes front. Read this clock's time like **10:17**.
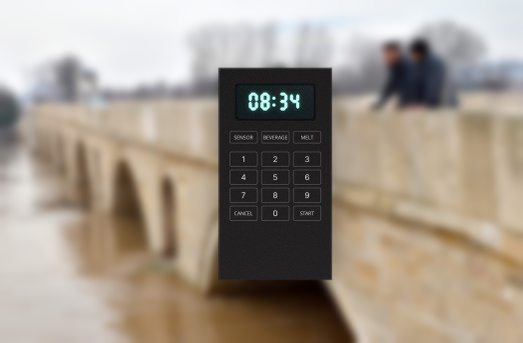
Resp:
**8:34**
